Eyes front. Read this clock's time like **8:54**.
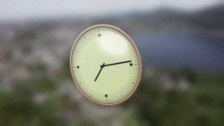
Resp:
**7:14**
